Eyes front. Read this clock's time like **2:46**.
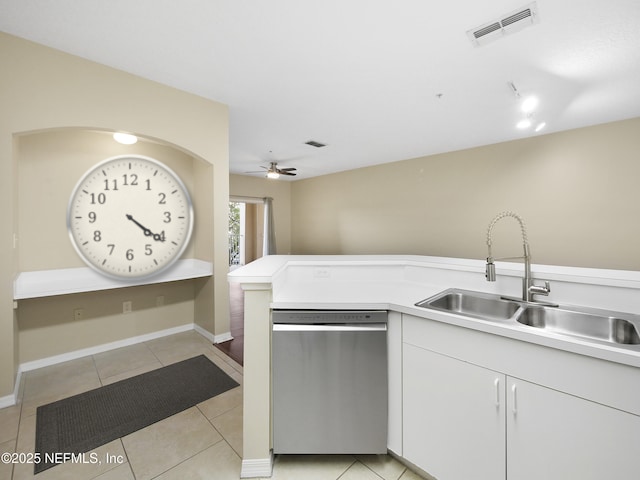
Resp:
**4:21**
